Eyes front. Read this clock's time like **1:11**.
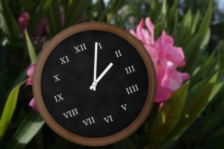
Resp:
**2:04**
